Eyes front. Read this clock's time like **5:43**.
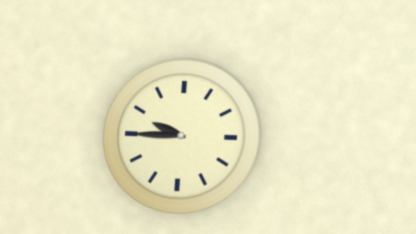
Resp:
**9:45**
